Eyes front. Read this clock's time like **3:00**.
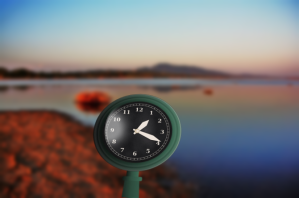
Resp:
**1:19**
